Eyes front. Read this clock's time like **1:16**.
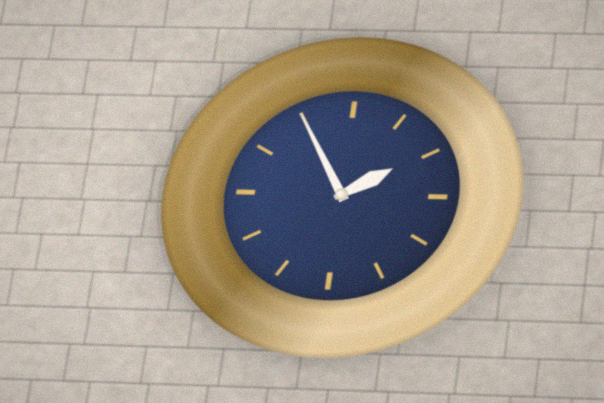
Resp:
**1:55**
